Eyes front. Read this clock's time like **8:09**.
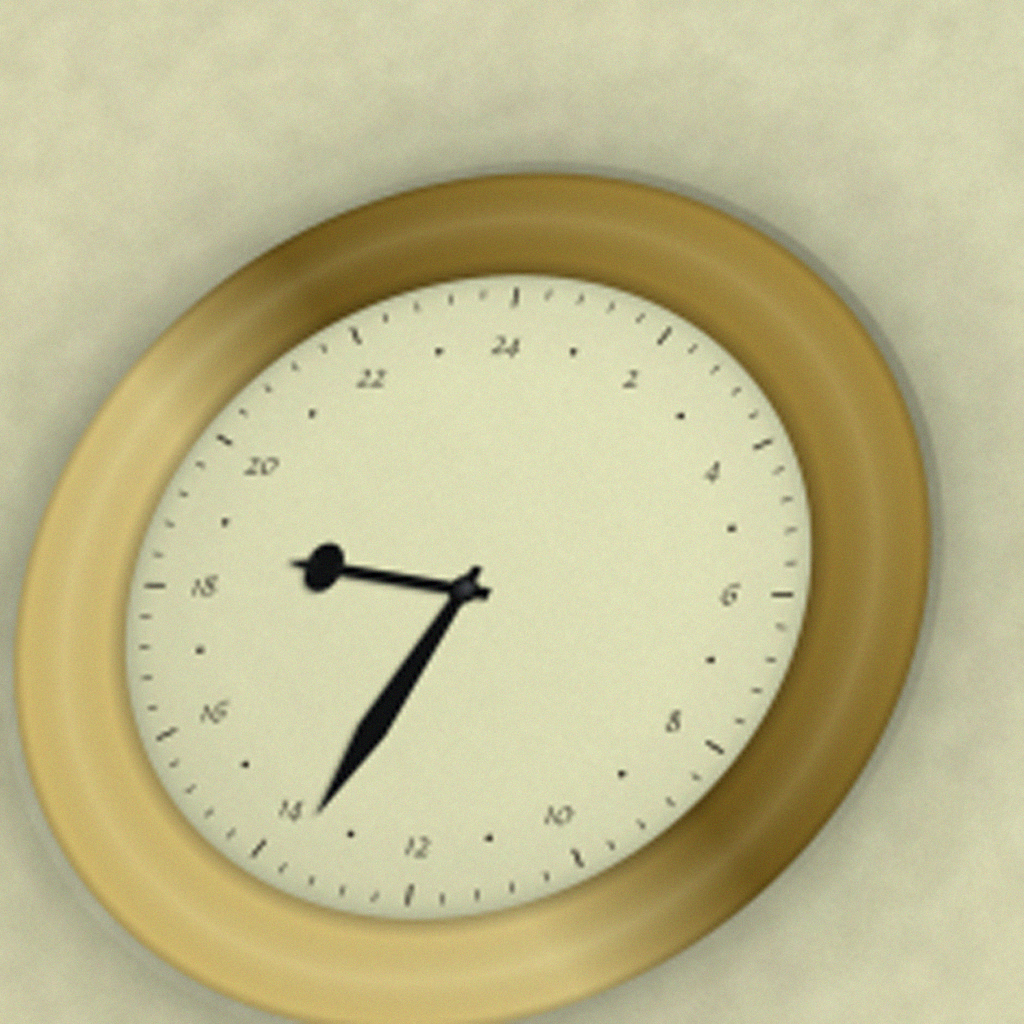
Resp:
**18:34**
